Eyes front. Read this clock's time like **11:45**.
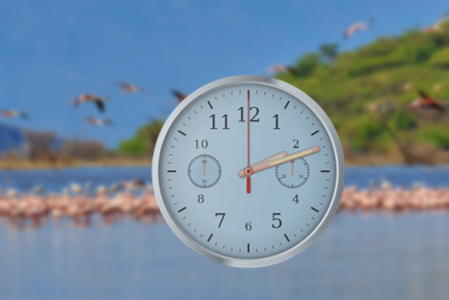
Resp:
**2:12**
